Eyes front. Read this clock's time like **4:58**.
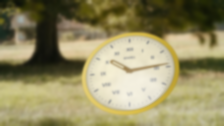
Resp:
**10:14**
